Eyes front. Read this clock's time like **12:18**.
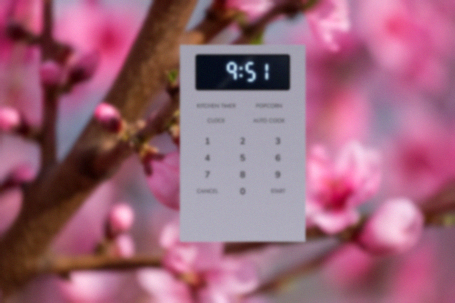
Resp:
**9:51**
